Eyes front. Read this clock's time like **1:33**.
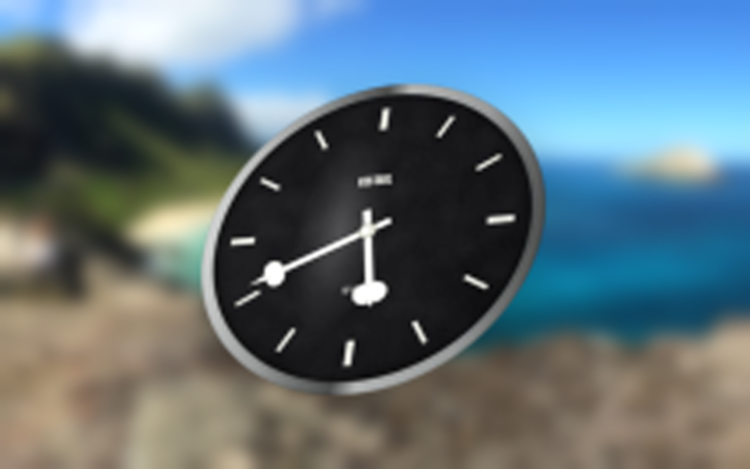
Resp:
**5:41**
